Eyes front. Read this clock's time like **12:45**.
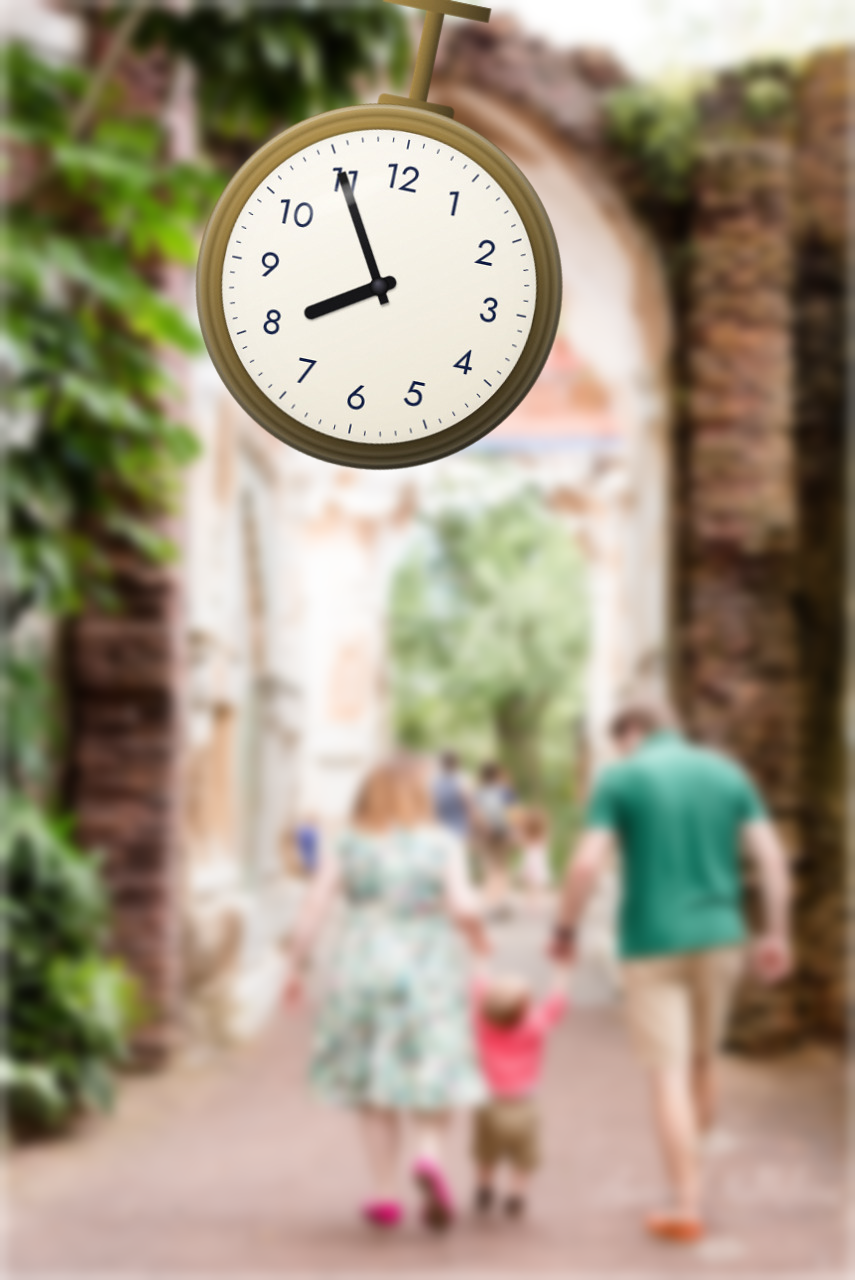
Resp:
**7:55**
